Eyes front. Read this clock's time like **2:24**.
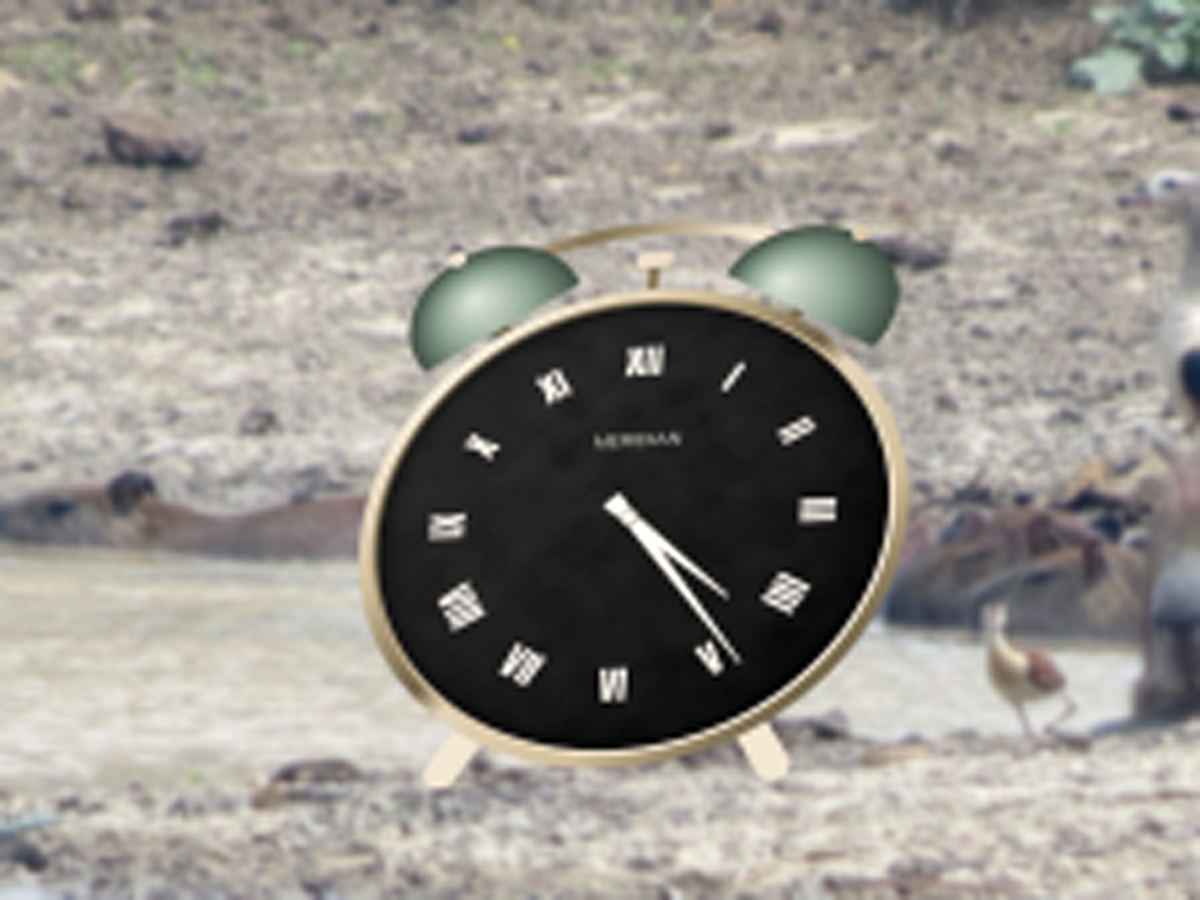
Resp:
**4:24**
